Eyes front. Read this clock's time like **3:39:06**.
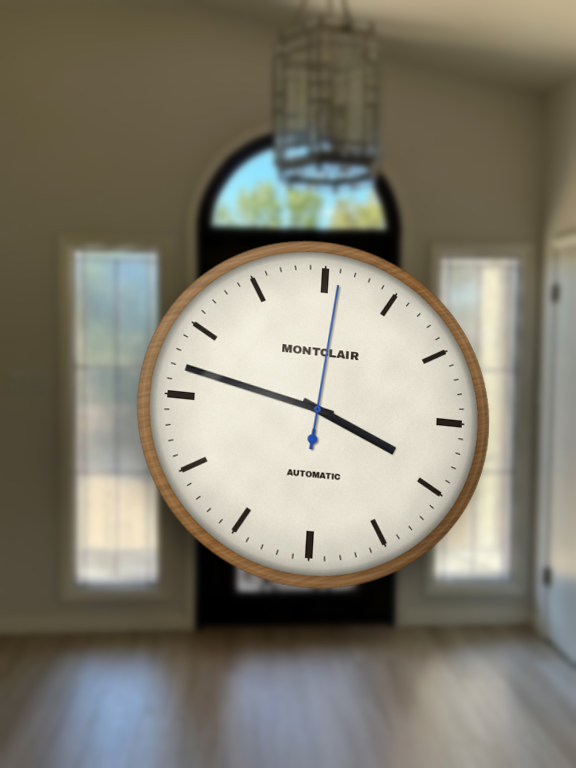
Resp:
**3:47:01**
